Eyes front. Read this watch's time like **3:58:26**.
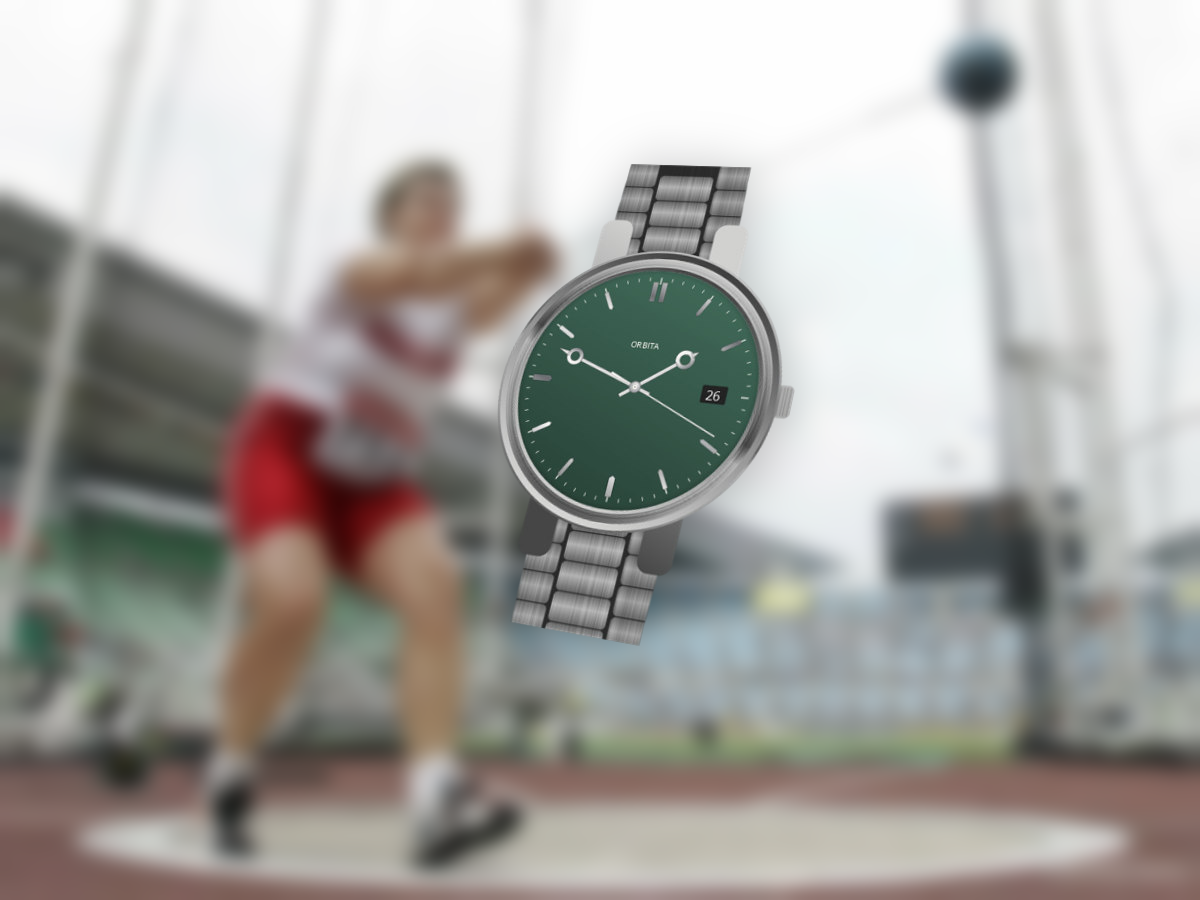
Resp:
**1:48:19**
